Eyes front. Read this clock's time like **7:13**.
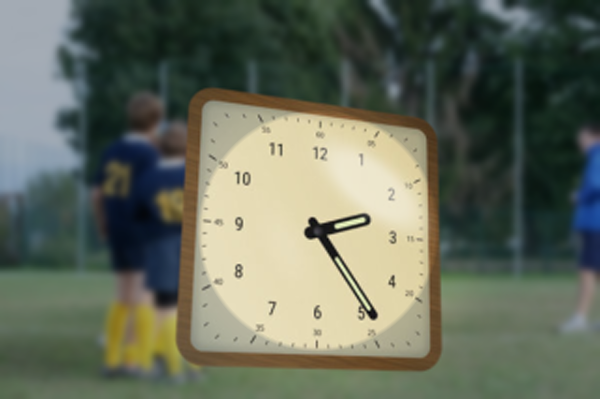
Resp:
**2:24**
